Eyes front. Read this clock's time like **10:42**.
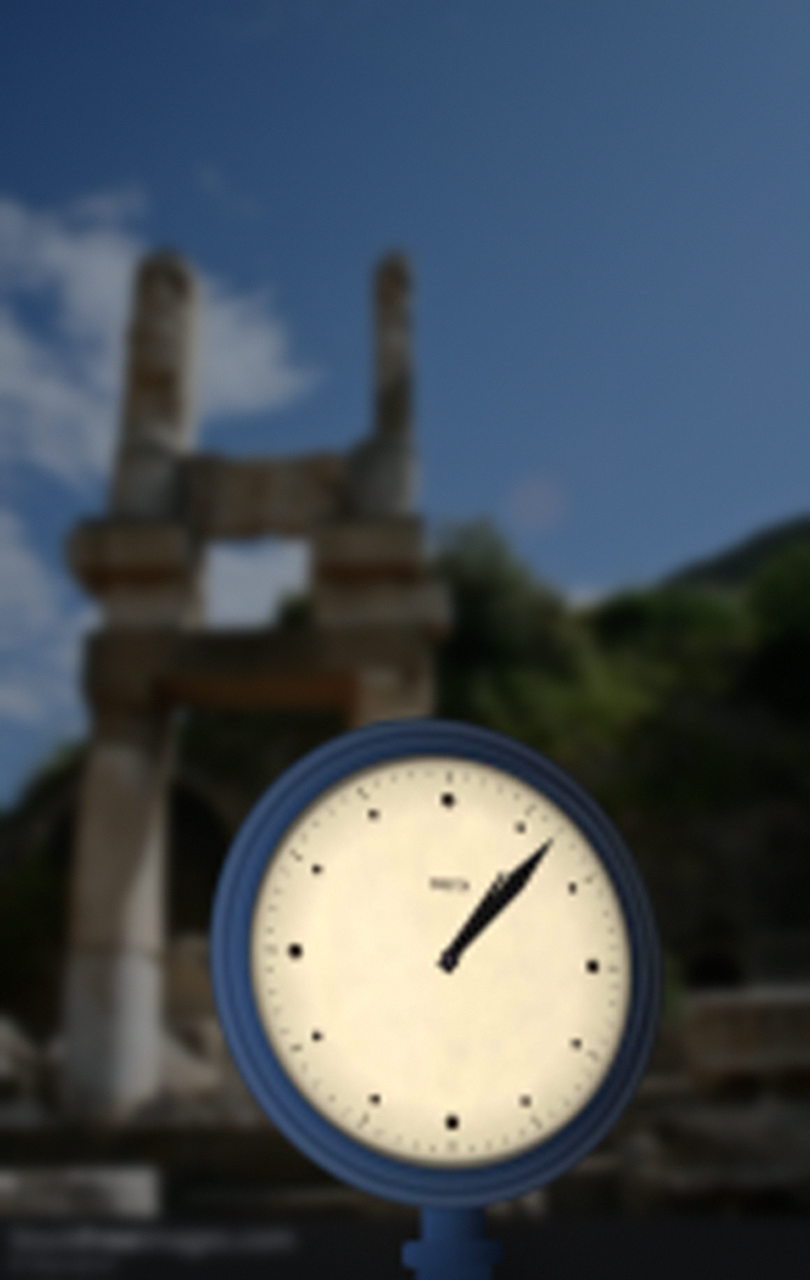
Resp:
**1:07**
